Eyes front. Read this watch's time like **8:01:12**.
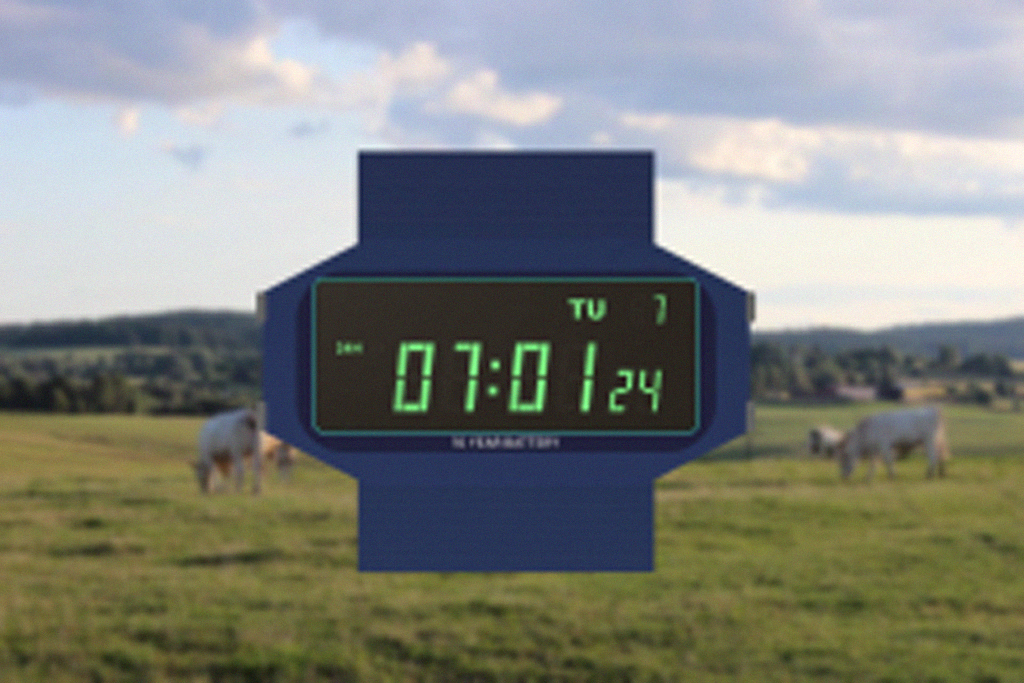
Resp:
**7:01:24**
